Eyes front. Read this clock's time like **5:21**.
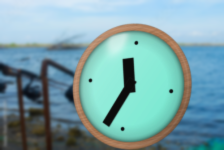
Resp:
**11:34**
